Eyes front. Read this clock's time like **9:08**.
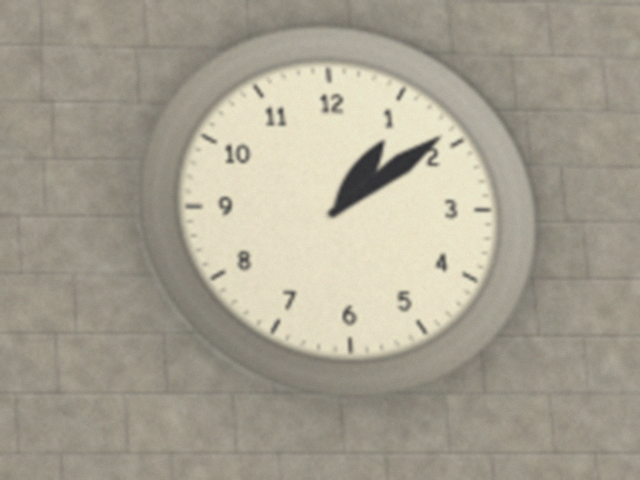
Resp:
**1:09**
